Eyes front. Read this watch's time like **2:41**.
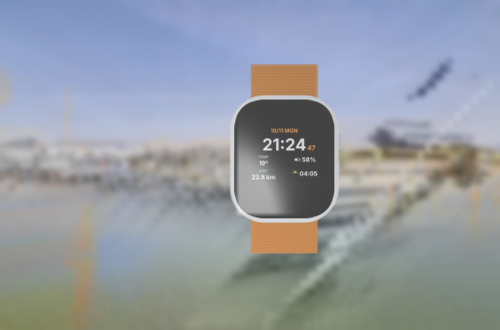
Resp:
**21:24**
